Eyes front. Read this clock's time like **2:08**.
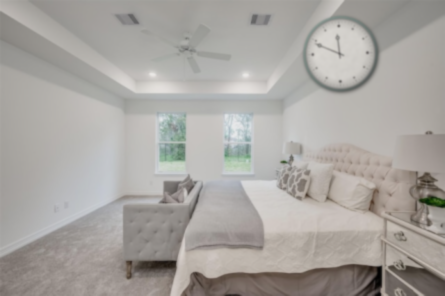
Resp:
**11:49**
